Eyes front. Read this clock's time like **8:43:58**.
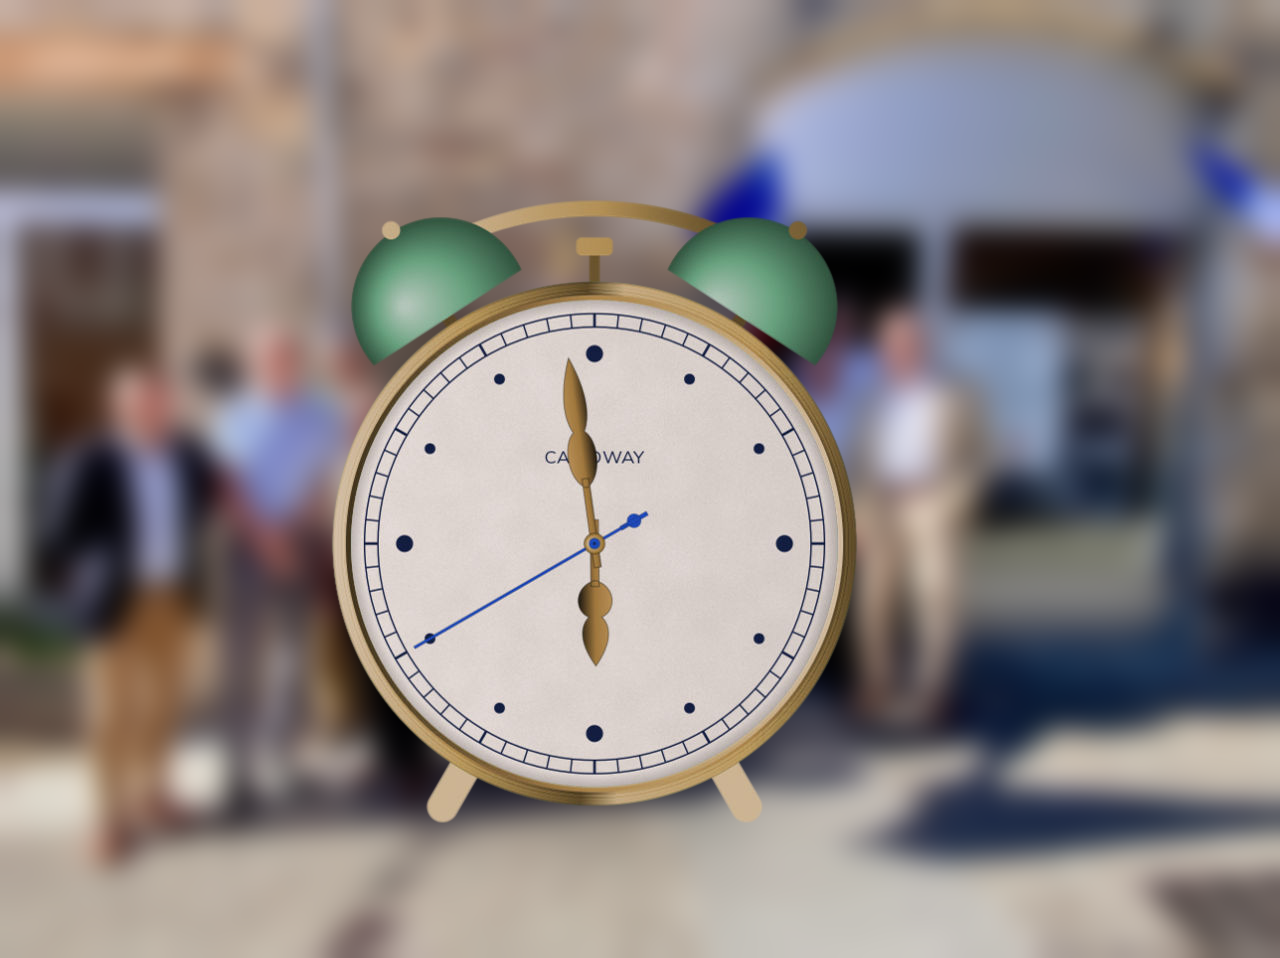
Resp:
**5:58:40**
